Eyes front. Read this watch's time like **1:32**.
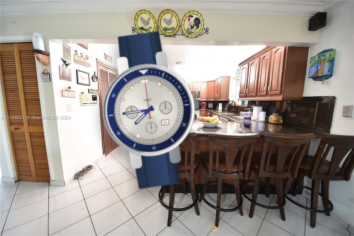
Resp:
**7:45**
